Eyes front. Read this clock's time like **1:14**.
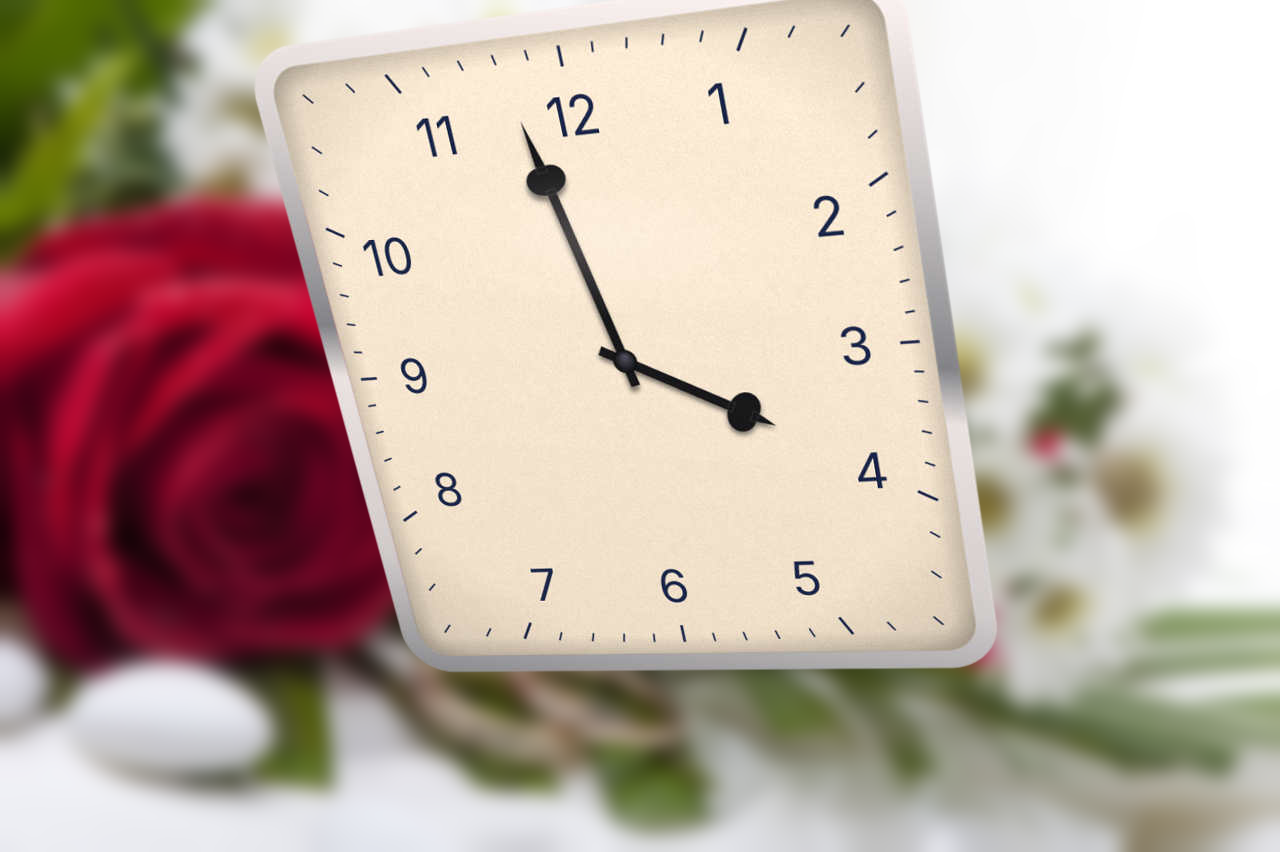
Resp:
**3:58**
